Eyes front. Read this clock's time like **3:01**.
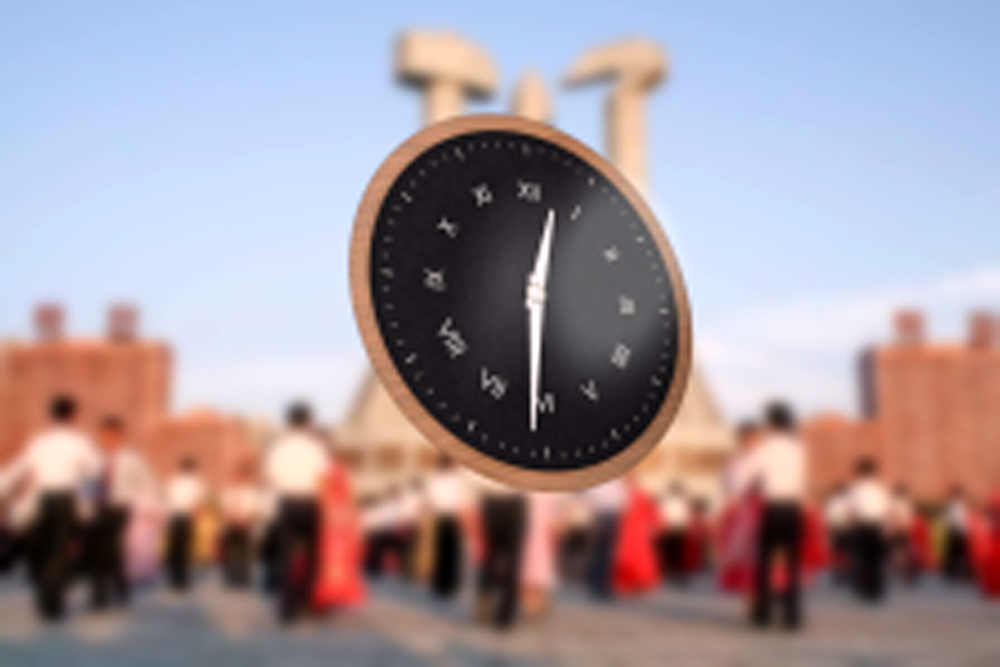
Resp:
**12:31**
